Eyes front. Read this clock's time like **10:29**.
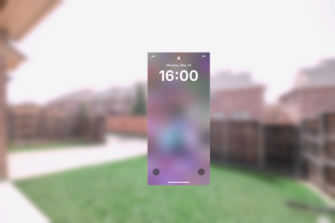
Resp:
**16:00**
